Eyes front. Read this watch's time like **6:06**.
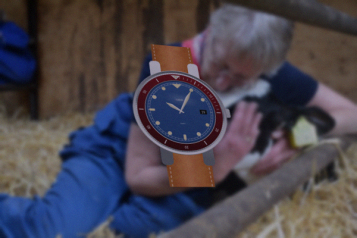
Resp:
**10:05**
